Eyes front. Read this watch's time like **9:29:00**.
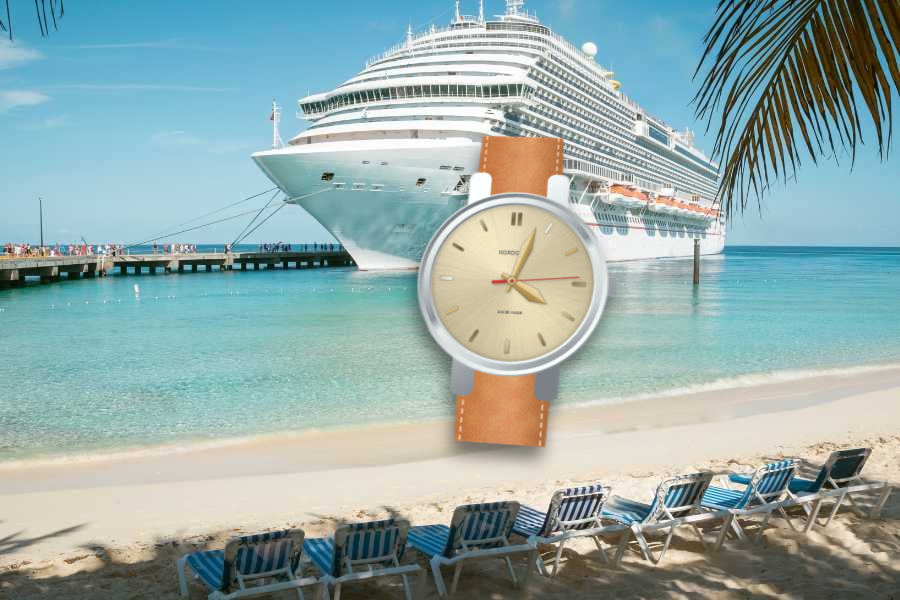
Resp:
**4:03:14**
